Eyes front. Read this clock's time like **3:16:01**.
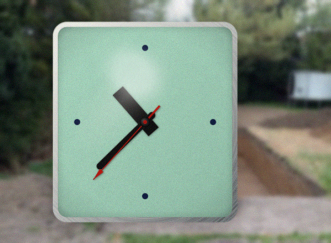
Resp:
**10:37:37**
